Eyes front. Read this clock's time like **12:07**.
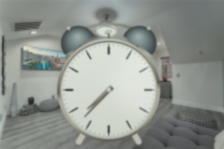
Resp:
**7:37**
